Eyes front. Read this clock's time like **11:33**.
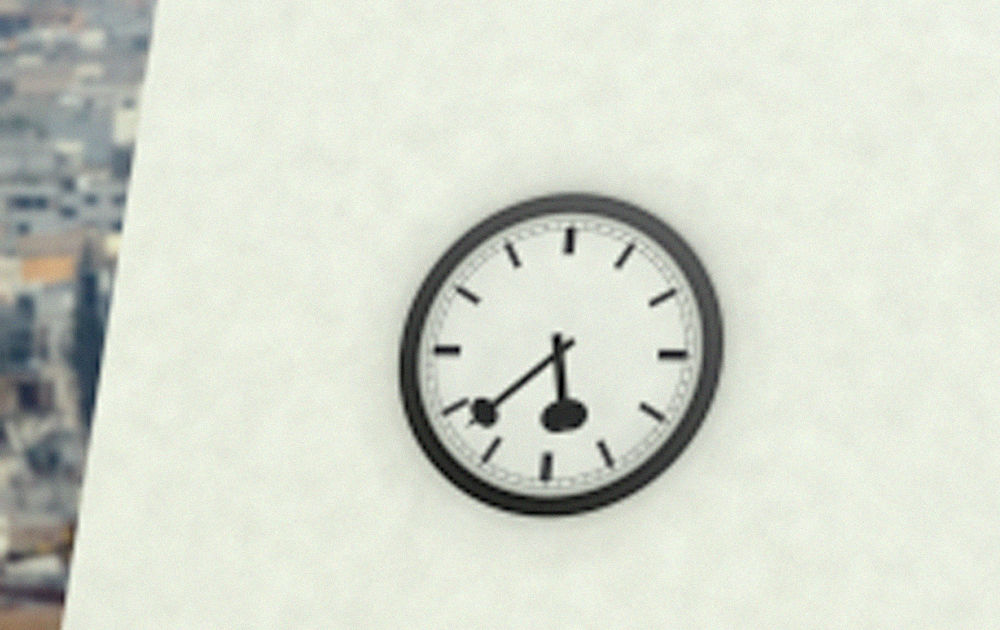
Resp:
**5:38**
